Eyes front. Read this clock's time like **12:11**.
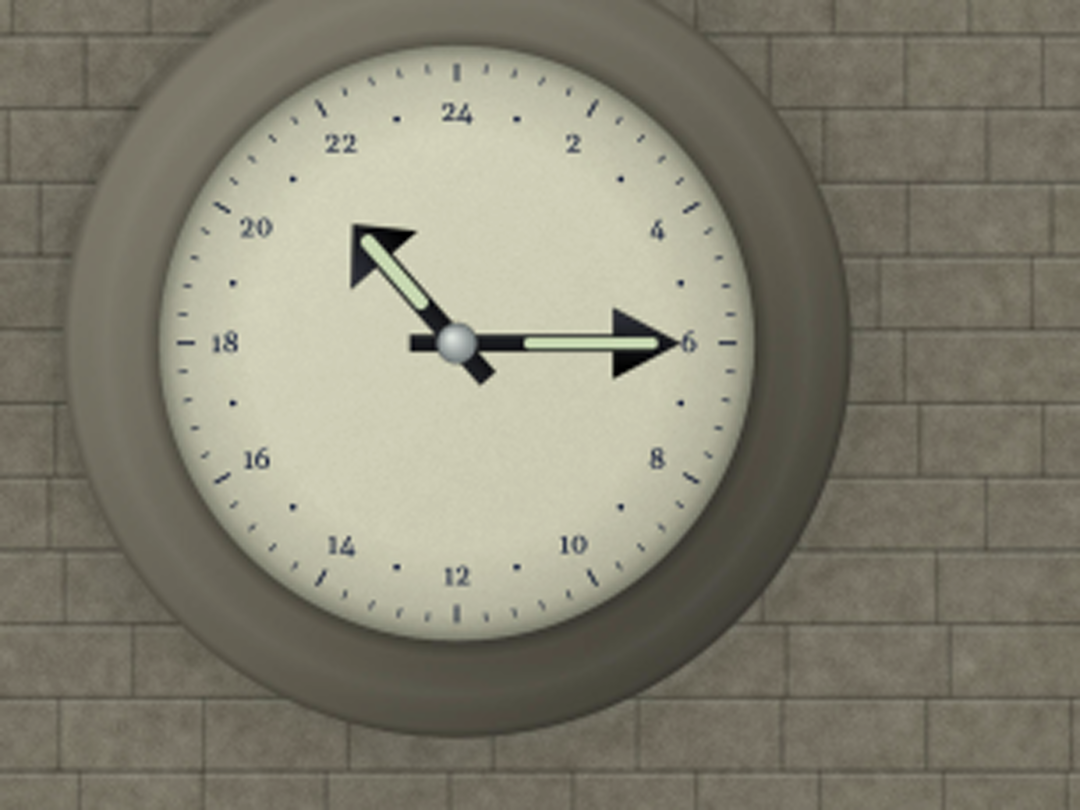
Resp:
**21:15**
